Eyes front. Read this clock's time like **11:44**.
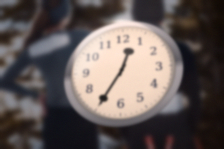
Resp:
**12:35**
